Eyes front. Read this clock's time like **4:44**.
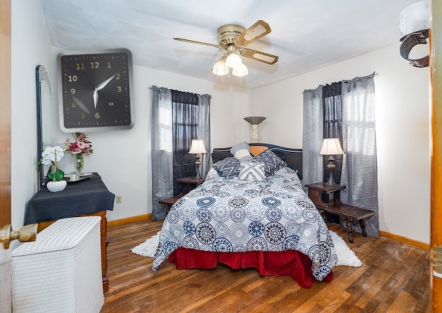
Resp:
**6:09**
